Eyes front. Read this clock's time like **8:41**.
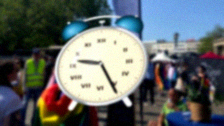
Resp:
**9:26**
